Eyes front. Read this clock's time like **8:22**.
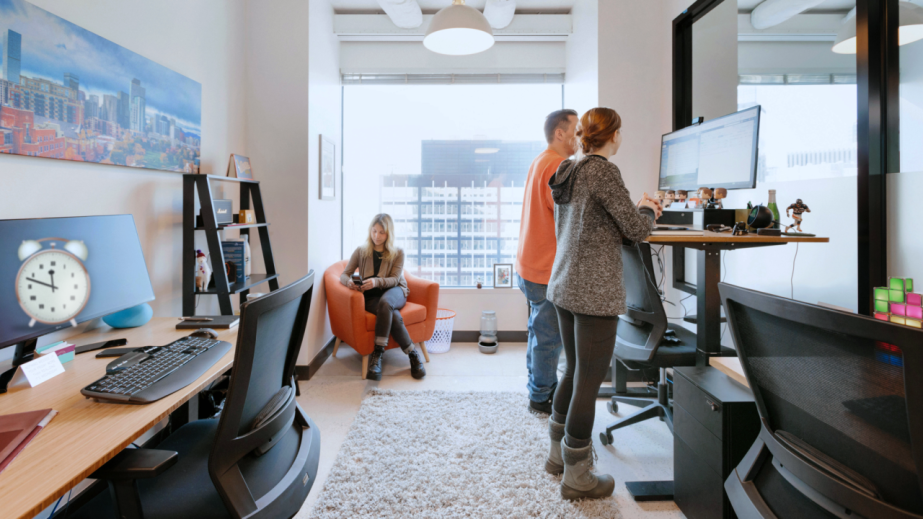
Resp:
**11:48**
